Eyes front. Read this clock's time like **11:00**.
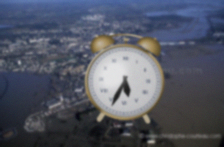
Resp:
**5:34**
